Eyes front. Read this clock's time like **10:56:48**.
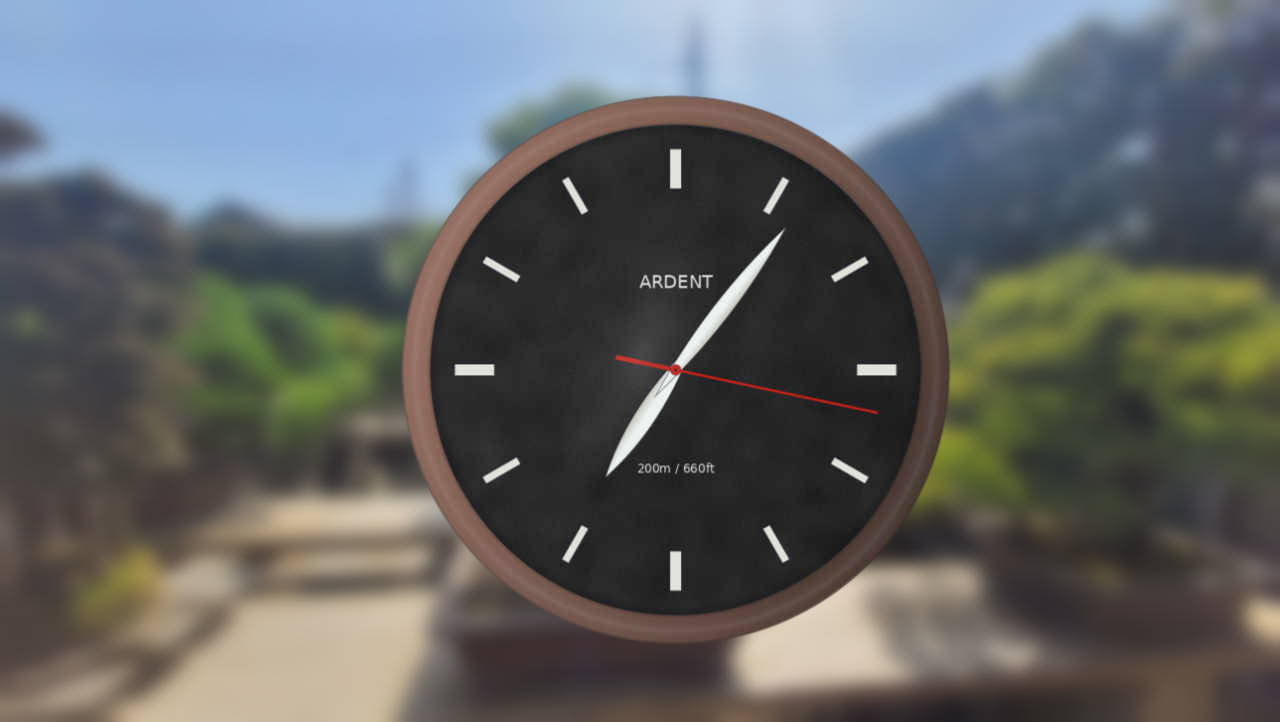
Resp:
**7:06:17**
